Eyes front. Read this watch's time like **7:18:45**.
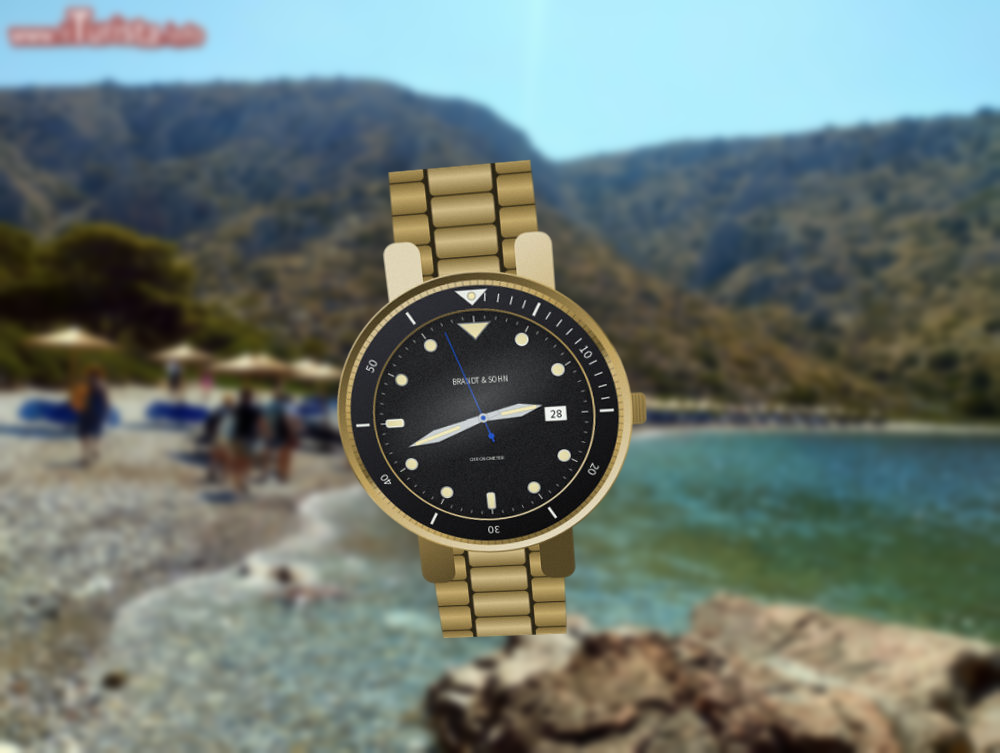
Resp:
**2:41:57**
